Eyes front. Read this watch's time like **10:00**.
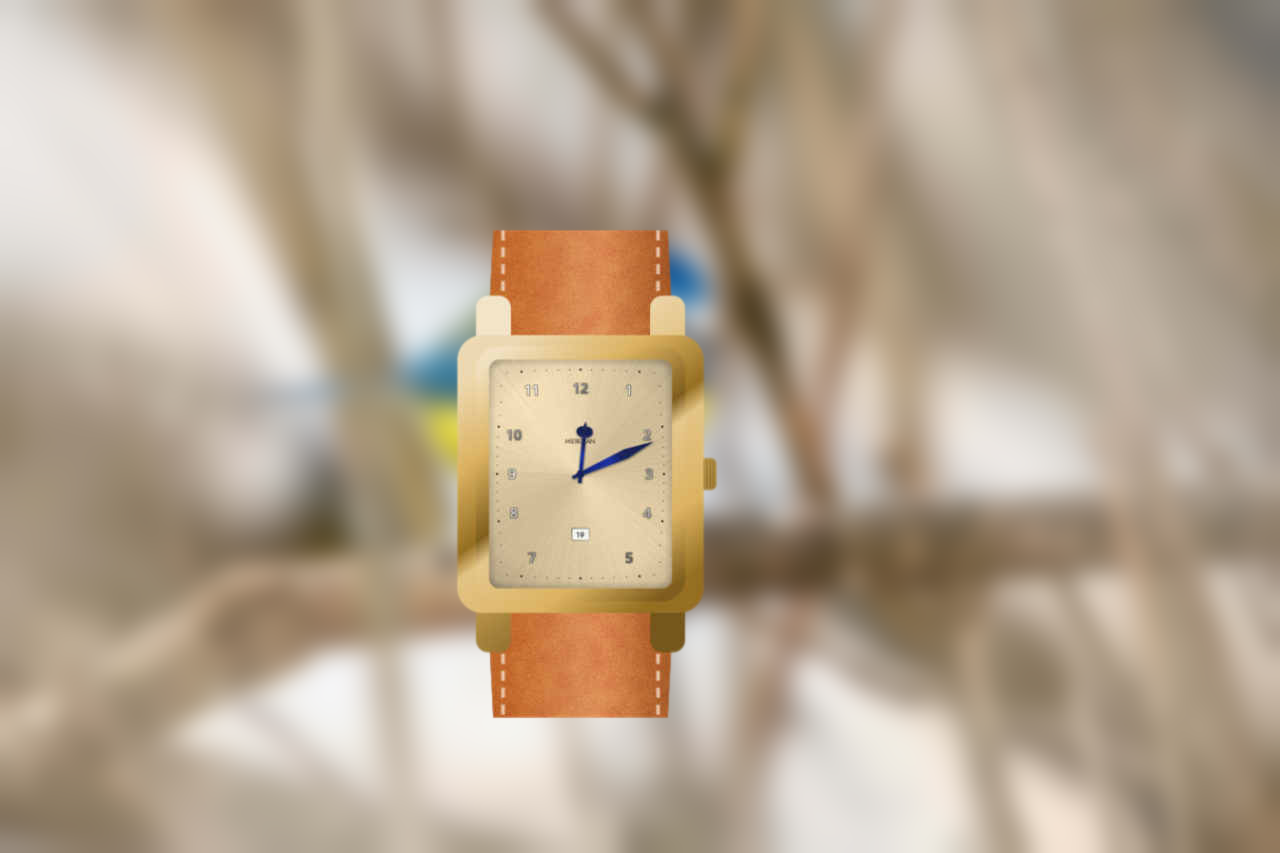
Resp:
**12:11**
